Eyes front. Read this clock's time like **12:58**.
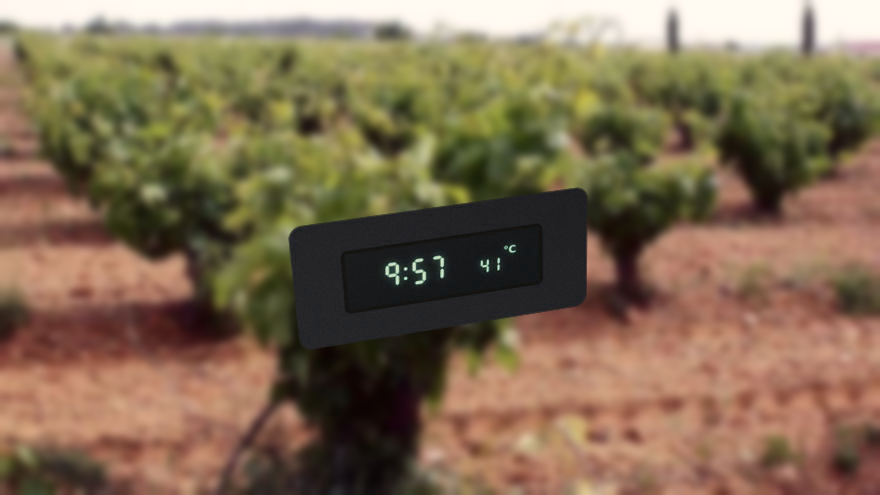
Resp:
**9:57**
